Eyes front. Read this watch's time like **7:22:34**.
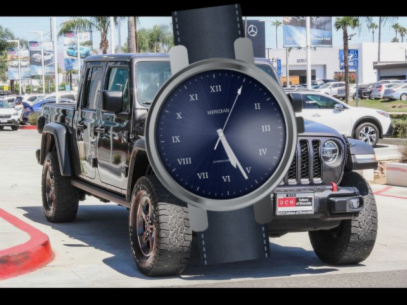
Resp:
**5:26:05**
